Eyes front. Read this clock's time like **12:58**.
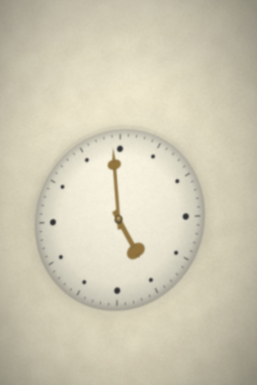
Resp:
**4:59**
